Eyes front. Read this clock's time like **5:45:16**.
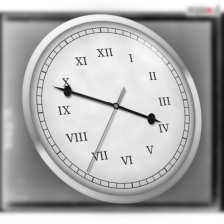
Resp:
**3:48:36**
